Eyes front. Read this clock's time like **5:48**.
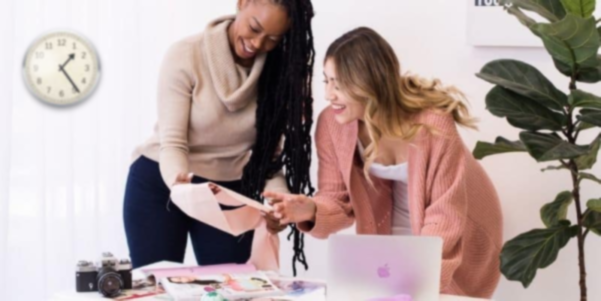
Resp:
**1:24**
